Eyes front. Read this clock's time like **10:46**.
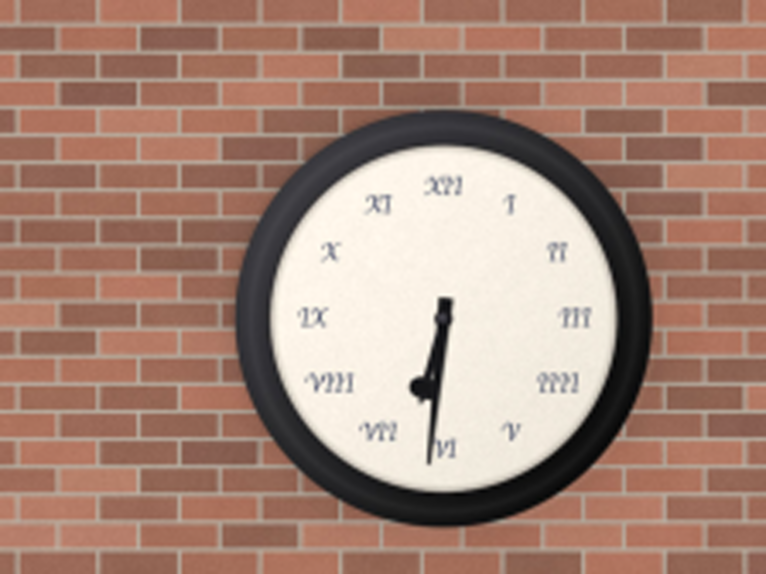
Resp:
**6:31**
